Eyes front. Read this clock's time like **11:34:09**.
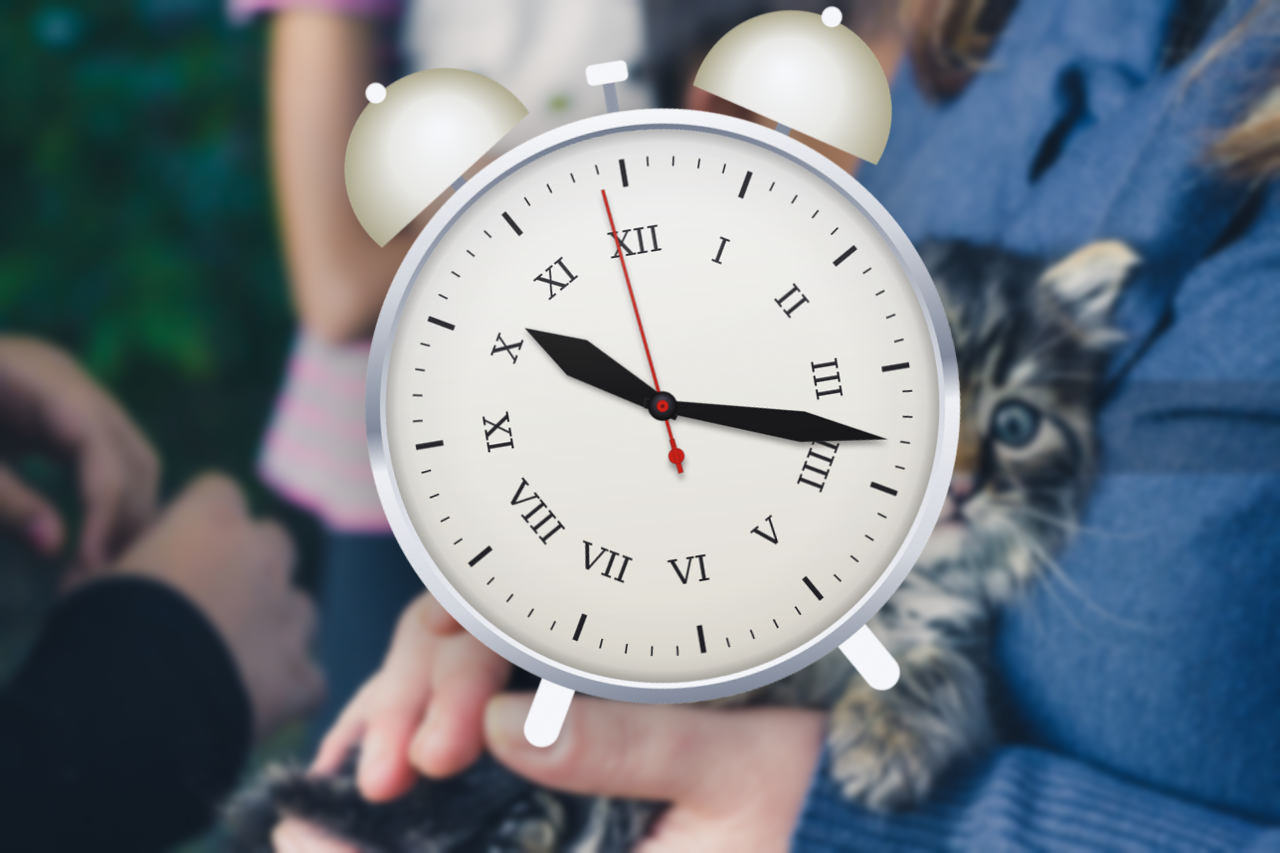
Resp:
**10:17:59**
